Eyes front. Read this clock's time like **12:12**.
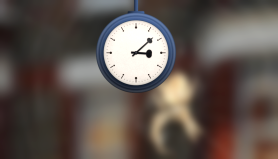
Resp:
**3:08**
